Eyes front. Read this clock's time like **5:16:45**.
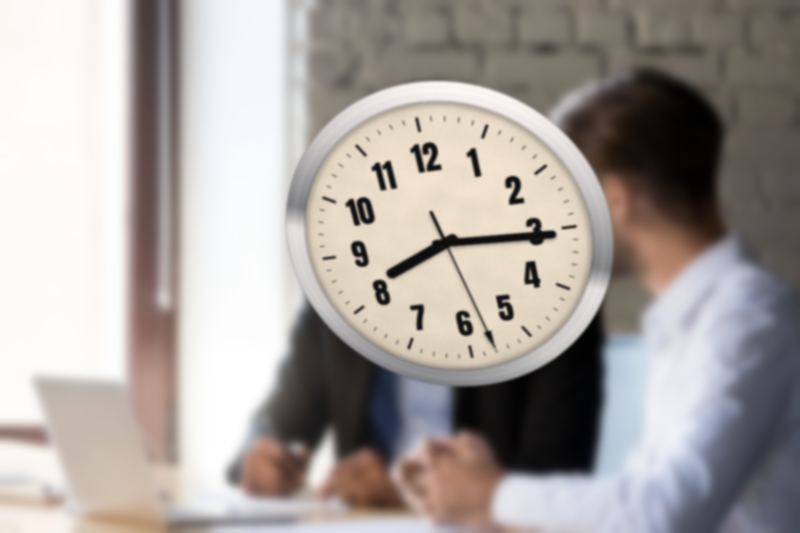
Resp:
**8:15:28**
